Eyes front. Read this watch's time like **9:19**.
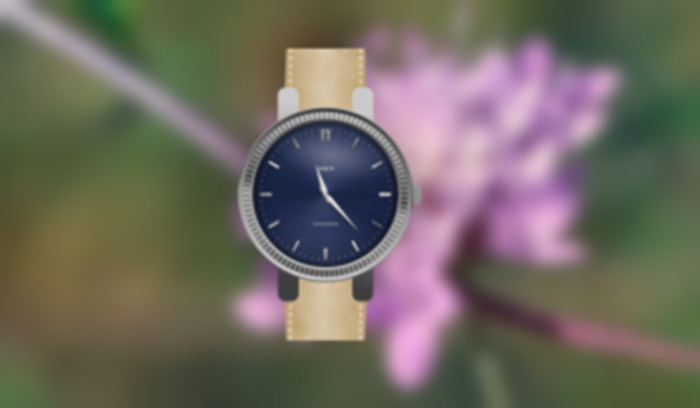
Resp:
**11:23**
